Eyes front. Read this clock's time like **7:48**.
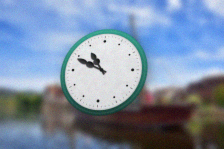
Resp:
**10:49**
